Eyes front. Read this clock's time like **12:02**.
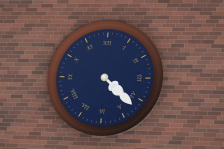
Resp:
**4:22**
